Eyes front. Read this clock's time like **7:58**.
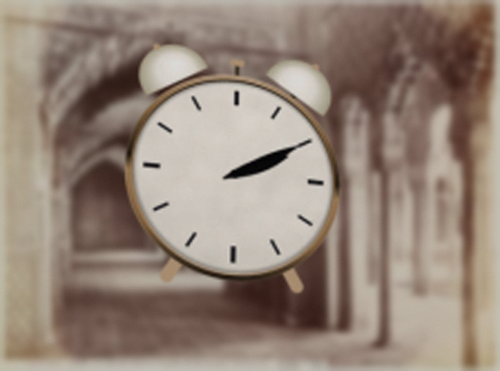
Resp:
**2:10**
